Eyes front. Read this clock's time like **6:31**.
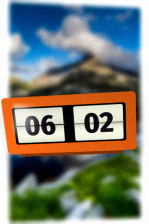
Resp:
**6:02**
